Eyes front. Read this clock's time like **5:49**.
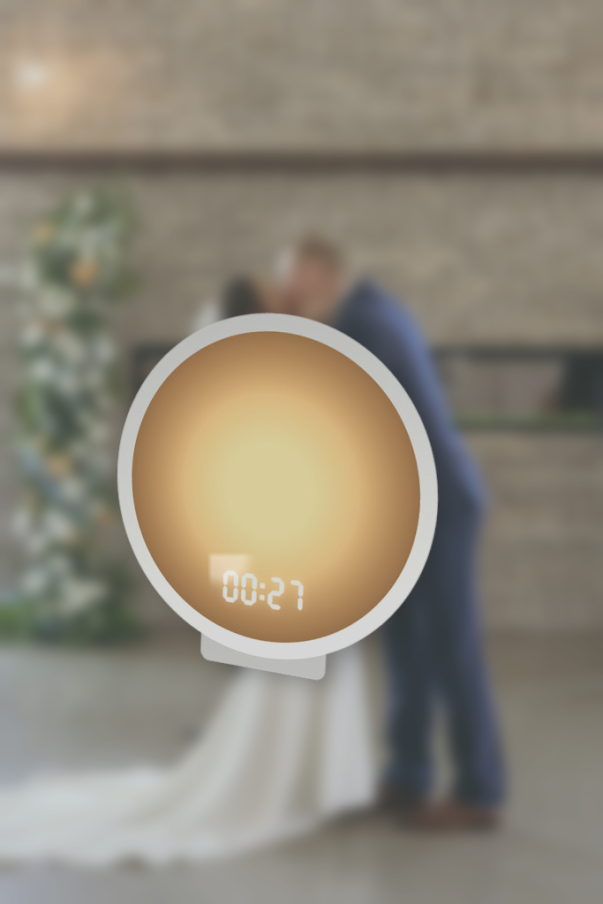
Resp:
**0:27**
